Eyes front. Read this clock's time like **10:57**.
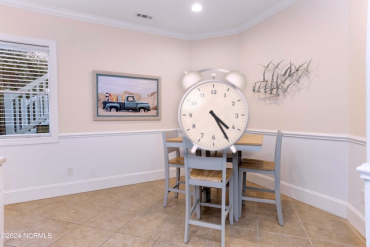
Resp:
**4:25**
